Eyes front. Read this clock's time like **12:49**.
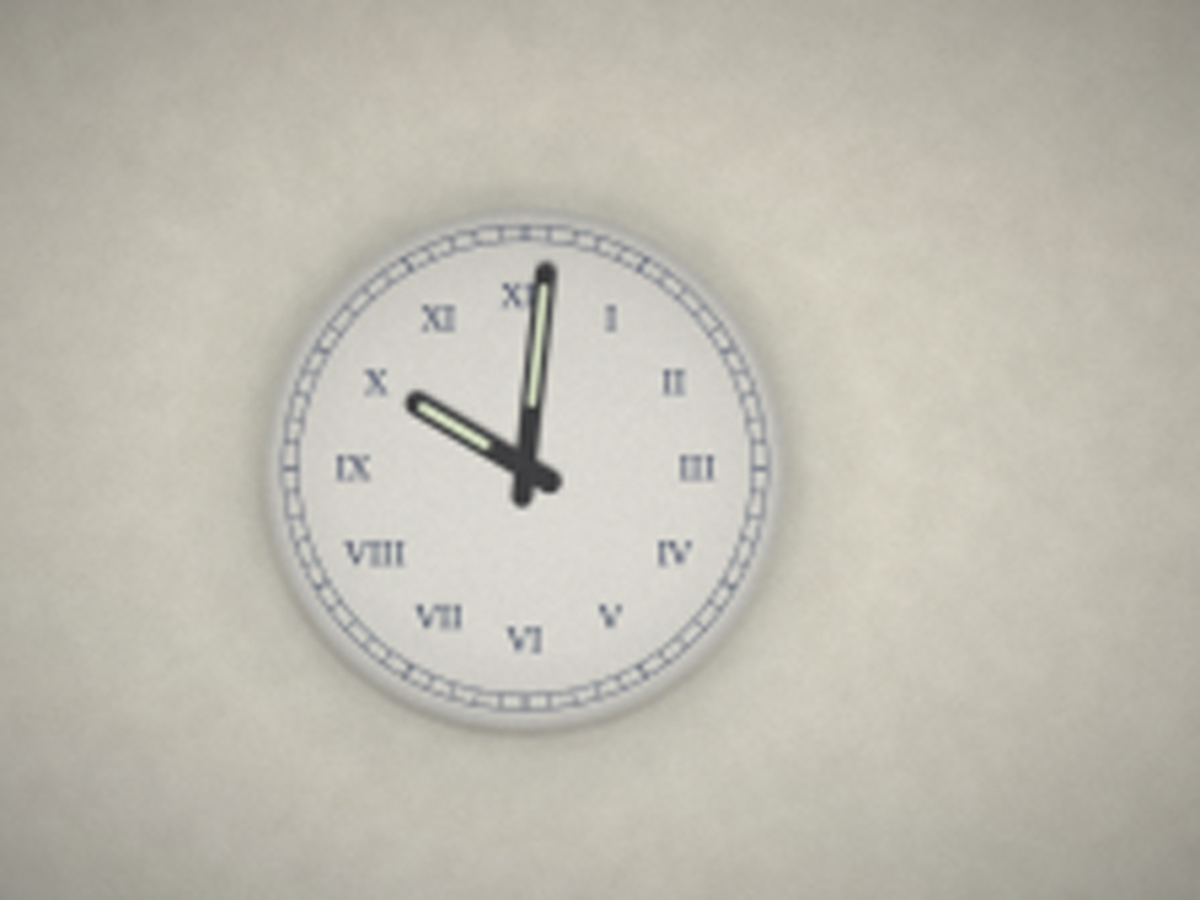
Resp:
**10:01**
